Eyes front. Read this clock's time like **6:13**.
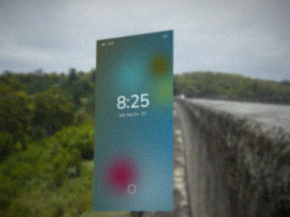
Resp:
**8:25**
